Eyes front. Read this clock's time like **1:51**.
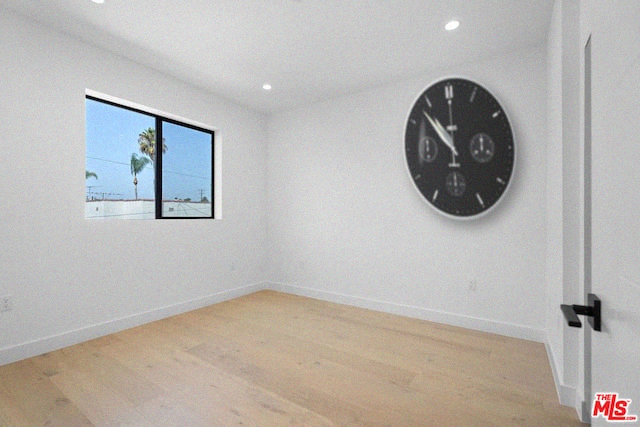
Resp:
**10:53**
